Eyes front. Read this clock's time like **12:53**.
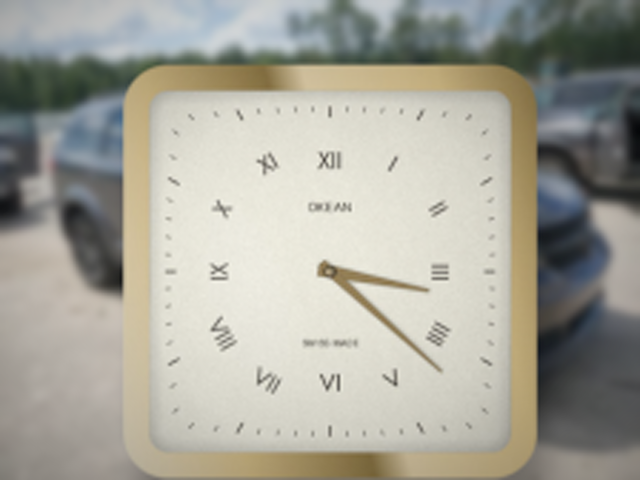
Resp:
**3:22**
